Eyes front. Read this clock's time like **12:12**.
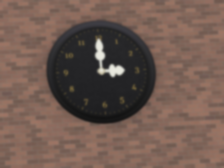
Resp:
**3:00**
